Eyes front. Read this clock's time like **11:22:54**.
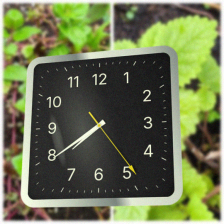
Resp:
**7:39:24**
